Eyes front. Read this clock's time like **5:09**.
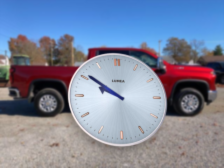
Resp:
**9:51**
